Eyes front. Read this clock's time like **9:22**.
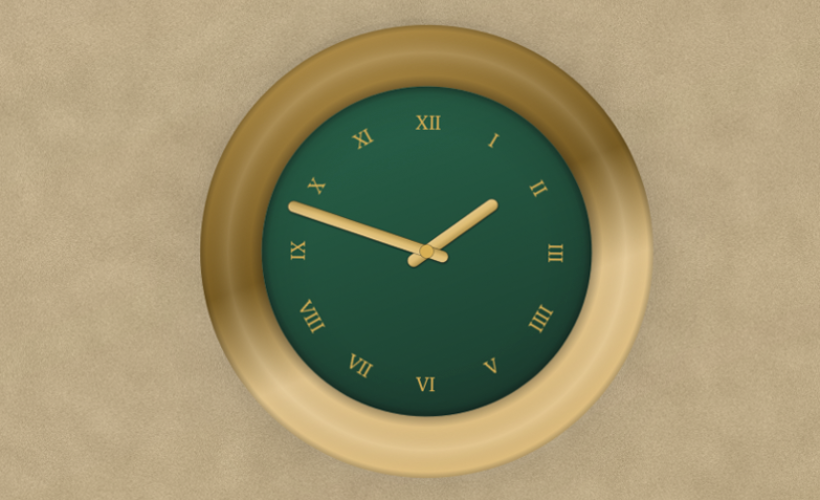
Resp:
**1:48**
